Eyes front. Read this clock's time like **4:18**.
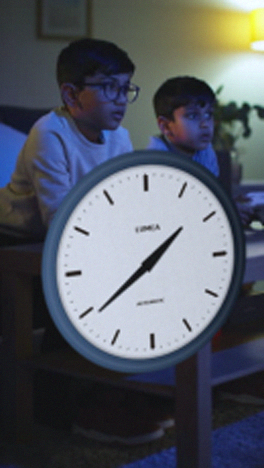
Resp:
**1:39**
